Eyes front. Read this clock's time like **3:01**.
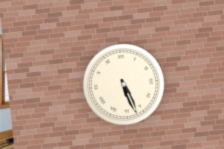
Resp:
**5:27**
